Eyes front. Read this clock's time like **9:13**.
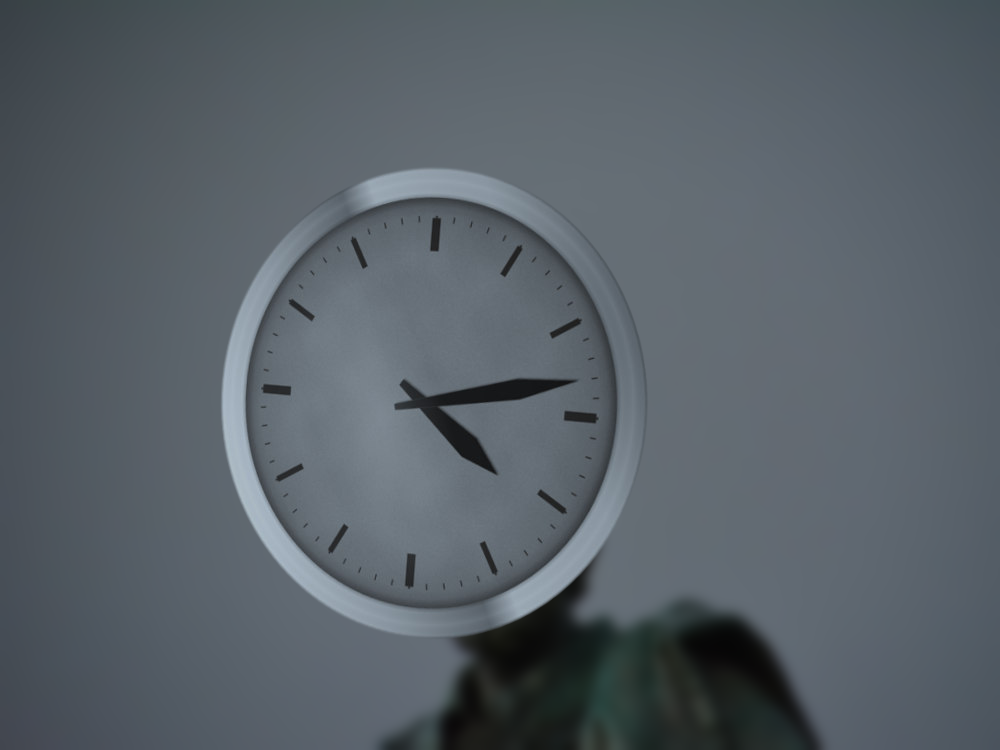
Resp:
**4:13**
